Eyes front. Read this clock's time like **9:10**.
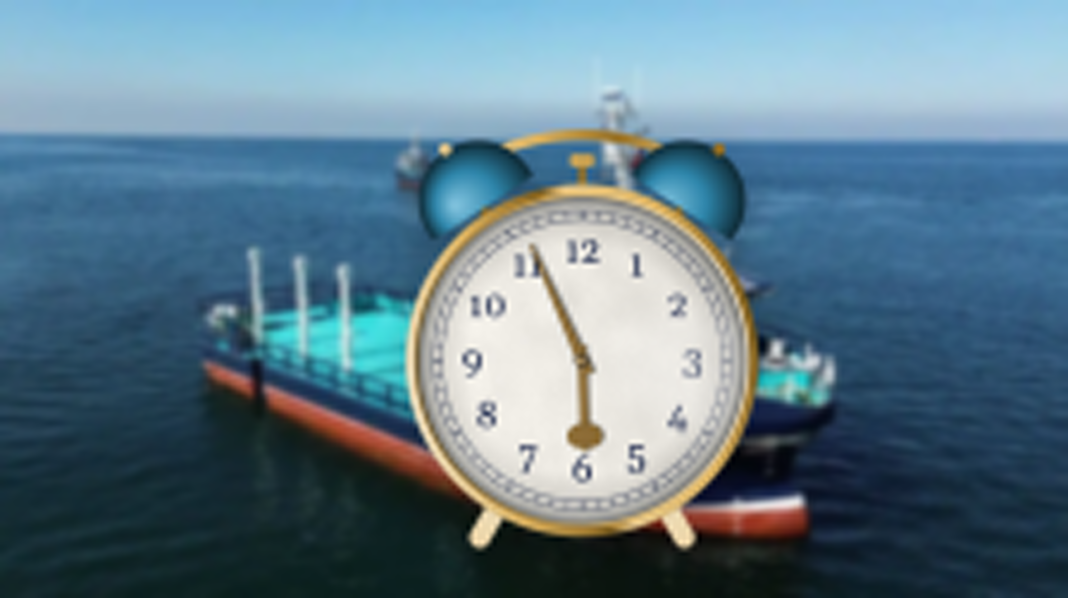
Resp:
**5:56**
